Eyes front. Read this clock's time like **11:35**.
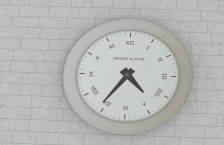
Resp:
**4:36**
